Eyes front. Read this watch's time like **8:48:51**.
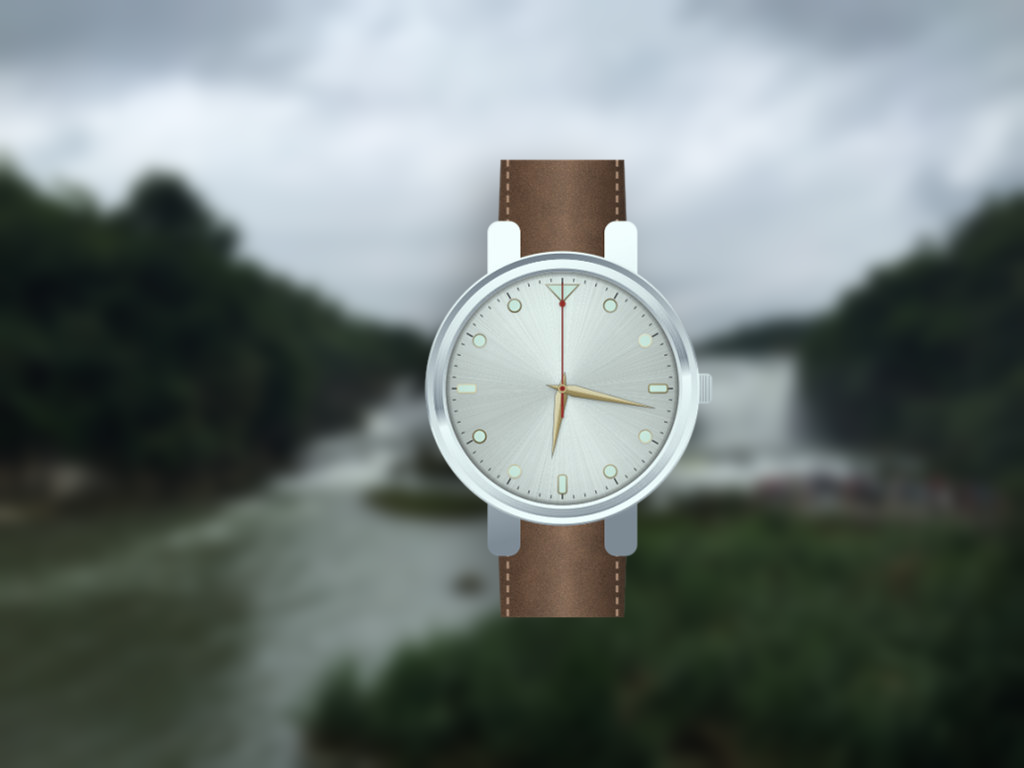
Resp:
**6:17:00**
